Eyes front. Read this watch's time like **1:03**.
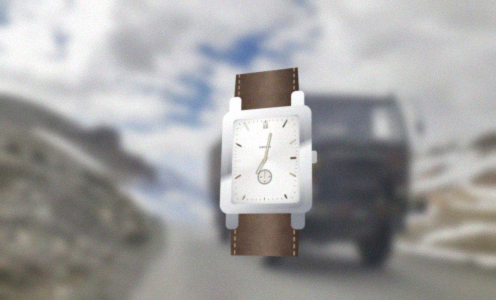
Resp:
**7:02**
